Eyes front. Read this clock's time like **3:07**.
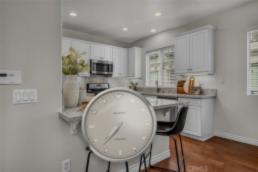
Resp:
**7:37**
